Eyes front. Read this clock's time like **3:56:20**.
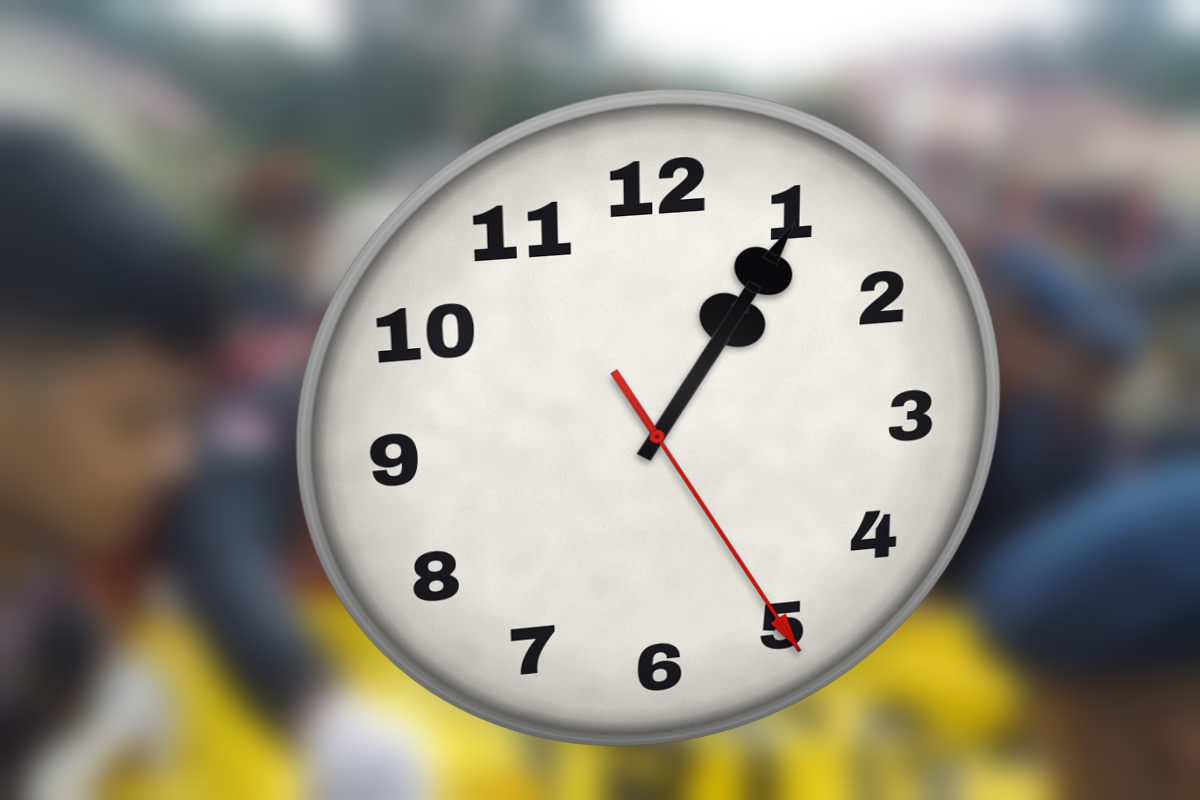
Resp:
**1:05:25**
